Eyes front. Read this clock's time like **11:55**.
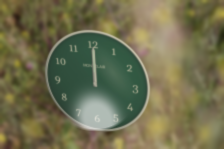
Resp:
**12:00**
